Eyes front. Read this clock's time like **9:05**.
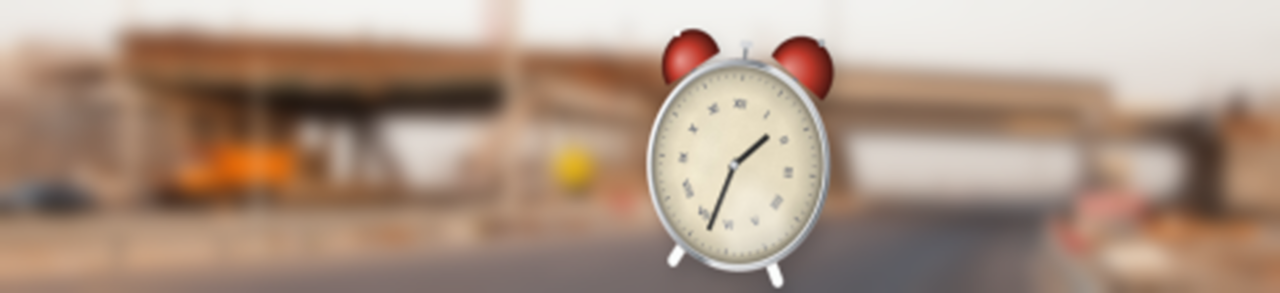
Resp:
**1:33**
